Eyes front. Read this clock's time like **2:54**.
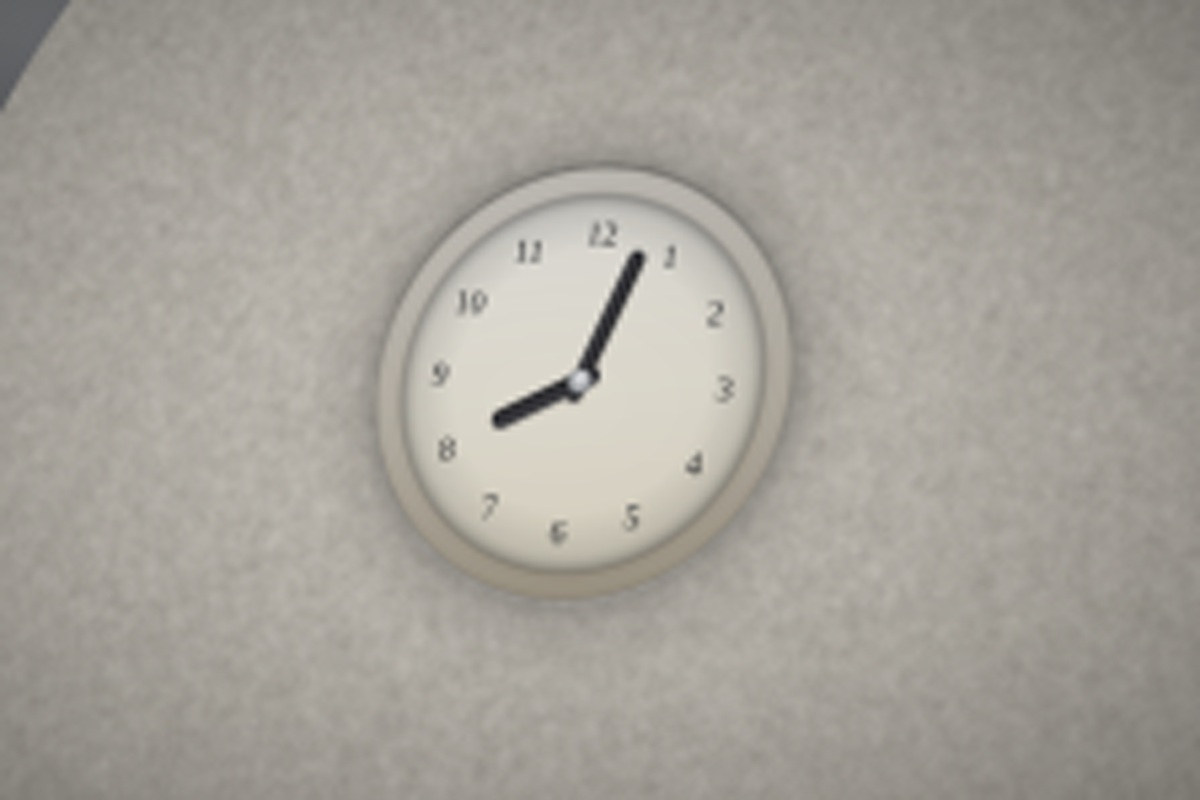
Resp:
**8:03**
